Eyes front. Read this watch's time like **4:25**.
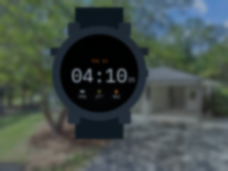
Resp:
**4:10**
